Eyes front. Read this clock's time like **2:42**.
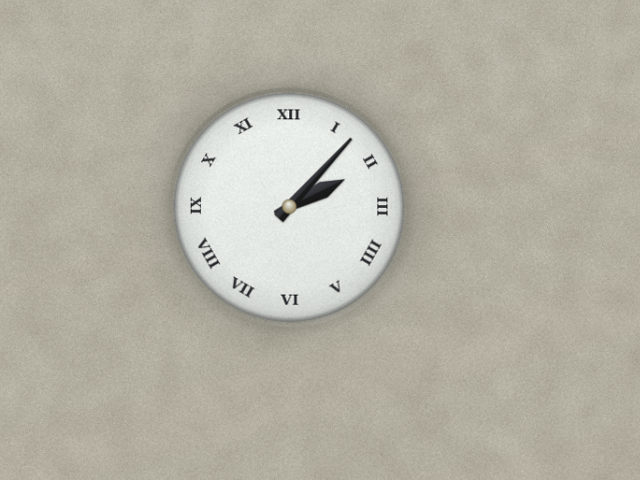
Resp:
**2:07**
